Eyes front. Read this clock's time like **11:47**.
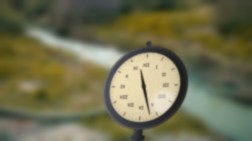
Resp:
**11:27**
